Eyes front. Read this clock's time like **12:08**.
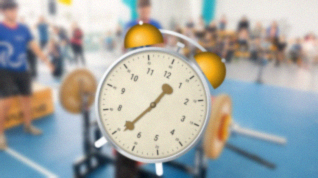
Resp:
**12:34**
